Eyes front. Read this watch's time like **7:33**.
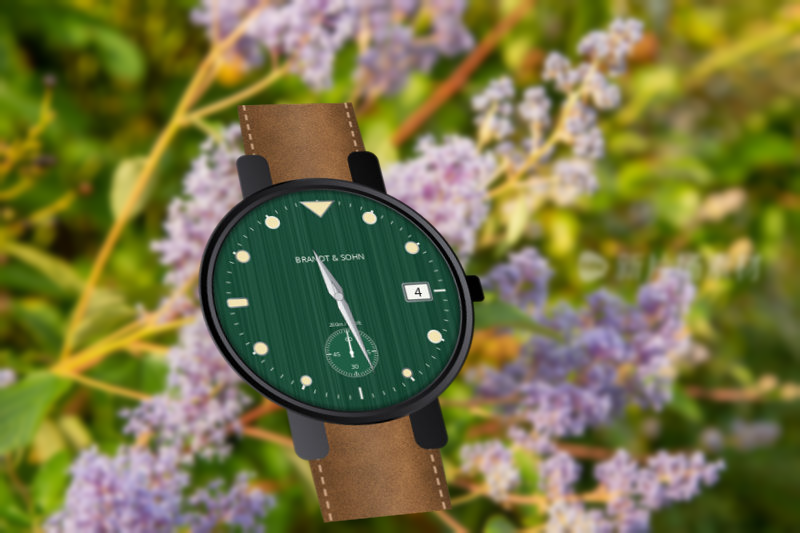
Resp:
**11:28**
